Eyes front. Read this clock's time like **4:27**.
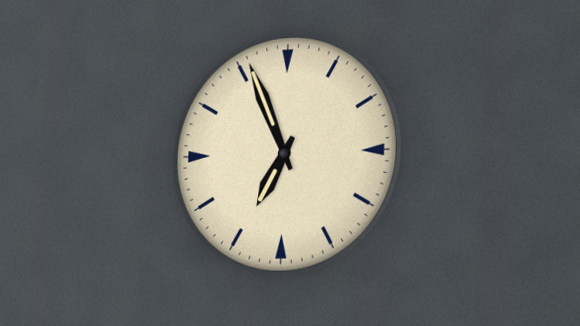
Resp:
**6:56**
